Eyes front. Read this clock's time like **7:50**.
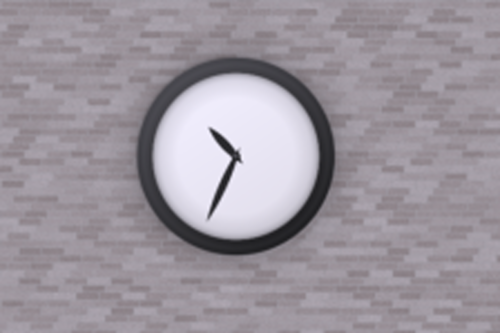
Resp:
**10:34**
